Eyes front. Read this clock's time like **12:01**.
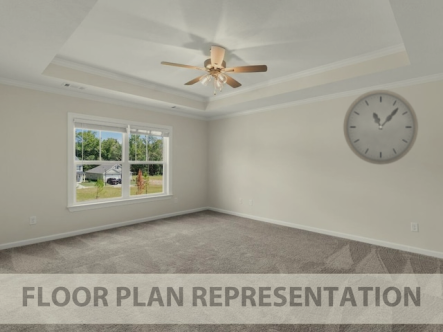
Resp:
**11:07**
